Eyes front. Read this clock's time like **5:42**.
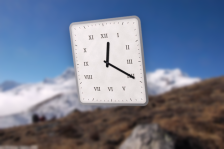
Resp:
**12:20**
